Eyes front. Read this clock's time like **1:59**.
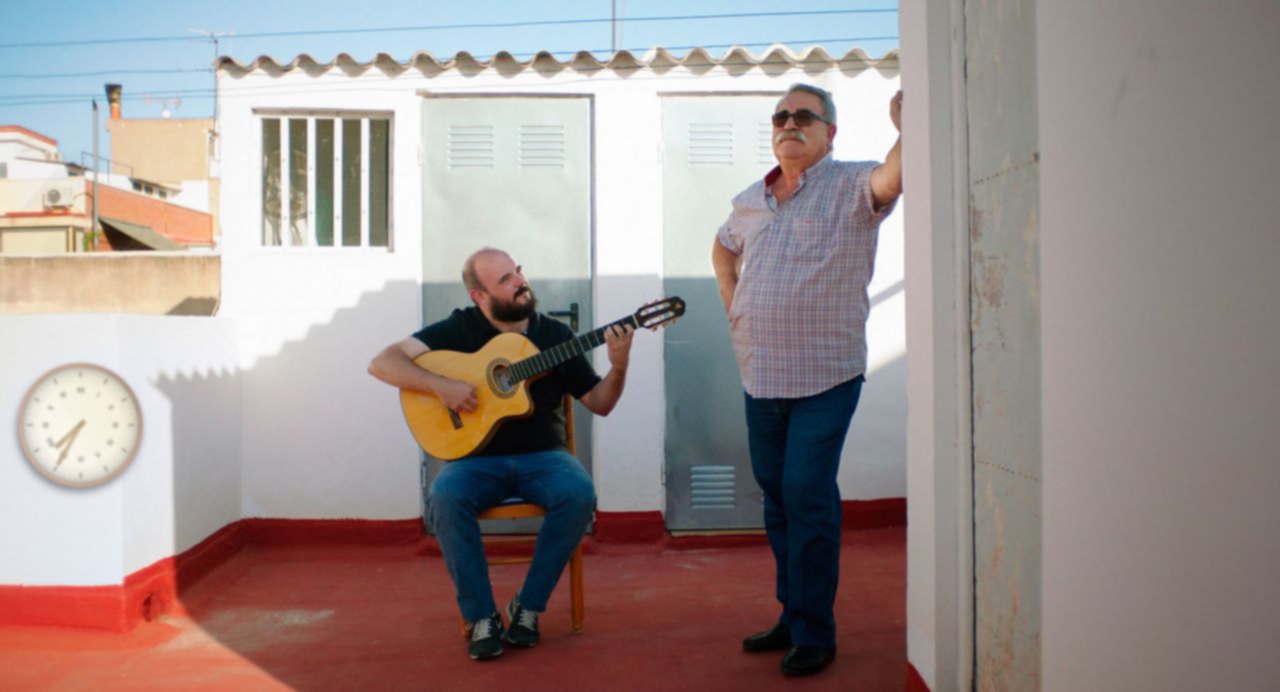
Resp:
**7:35**
